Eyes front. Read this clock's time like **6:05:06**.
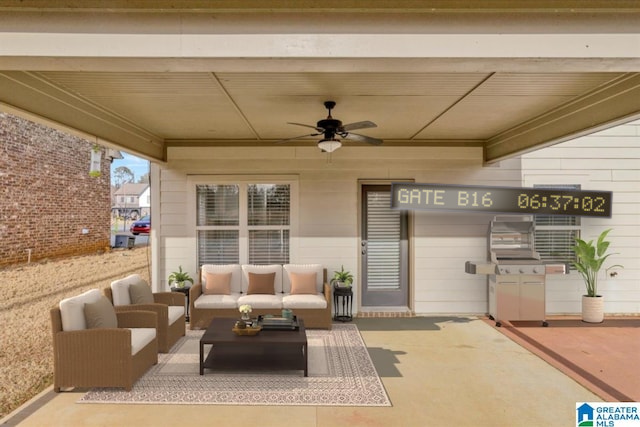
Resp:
**6:37:02**
